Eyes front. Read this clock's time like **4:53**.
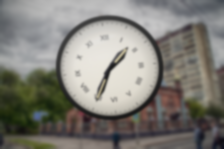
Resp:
**1:35**
